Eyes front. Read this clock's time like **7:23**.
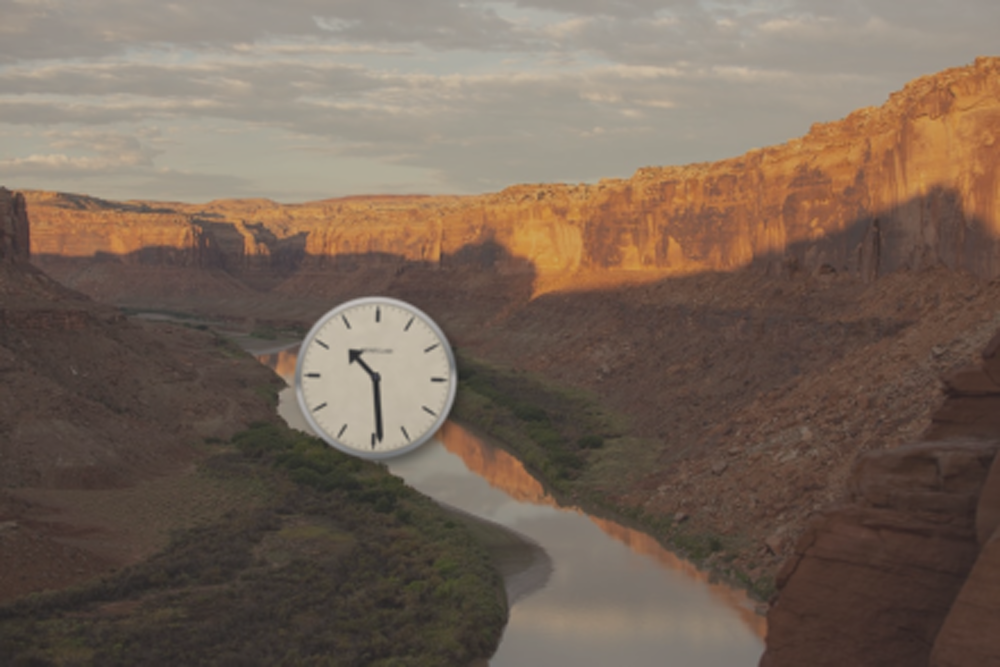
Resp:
**10:29**
